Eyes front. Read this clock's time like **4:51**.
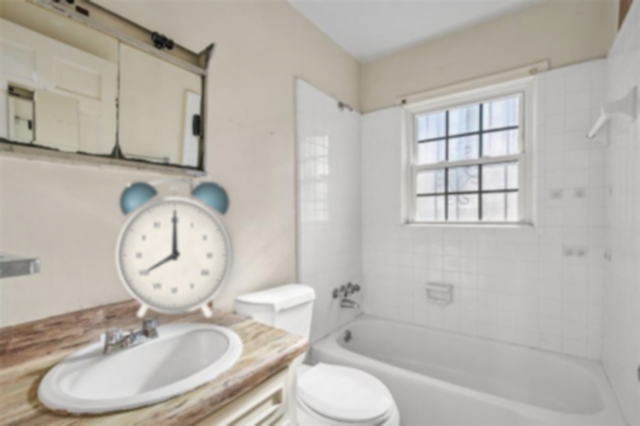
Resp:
**8:00**
